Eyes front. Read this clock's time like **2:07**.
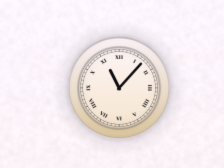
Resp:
**11:07**
